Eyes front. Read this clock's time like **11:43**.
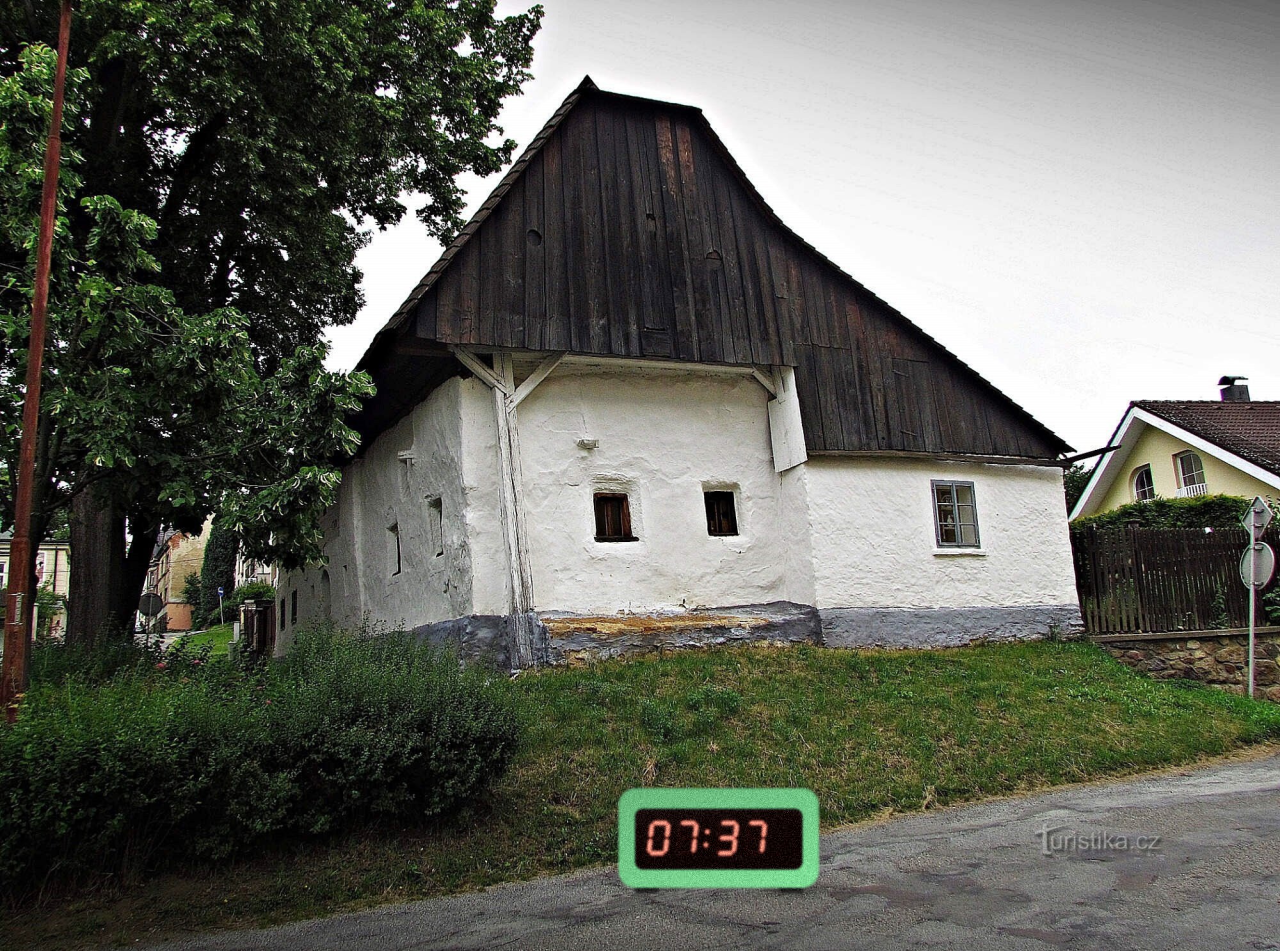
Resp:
**7:37**
